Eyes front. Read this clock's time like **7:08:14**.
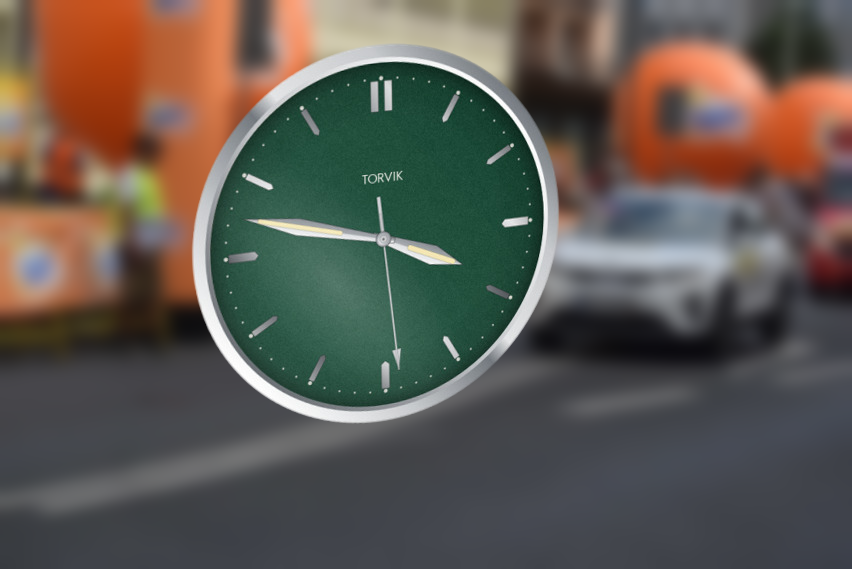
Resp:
**3:47:29**
